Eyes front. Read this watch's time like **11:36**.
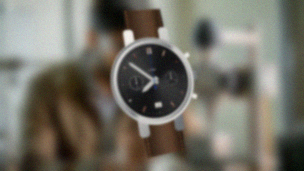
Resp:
**7:52**
